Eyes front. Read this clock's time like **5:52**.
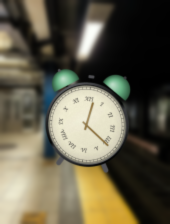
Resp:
**12:21**
